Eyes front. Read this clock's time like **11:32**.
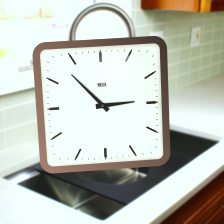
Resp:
**2:53**
